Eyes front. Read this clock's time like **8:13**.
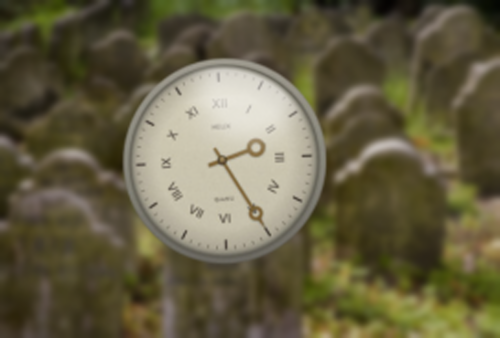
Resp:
**2:25**
